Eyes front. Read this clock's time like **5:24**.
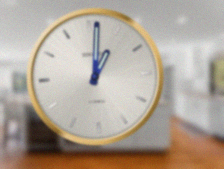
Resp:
**1:01**
